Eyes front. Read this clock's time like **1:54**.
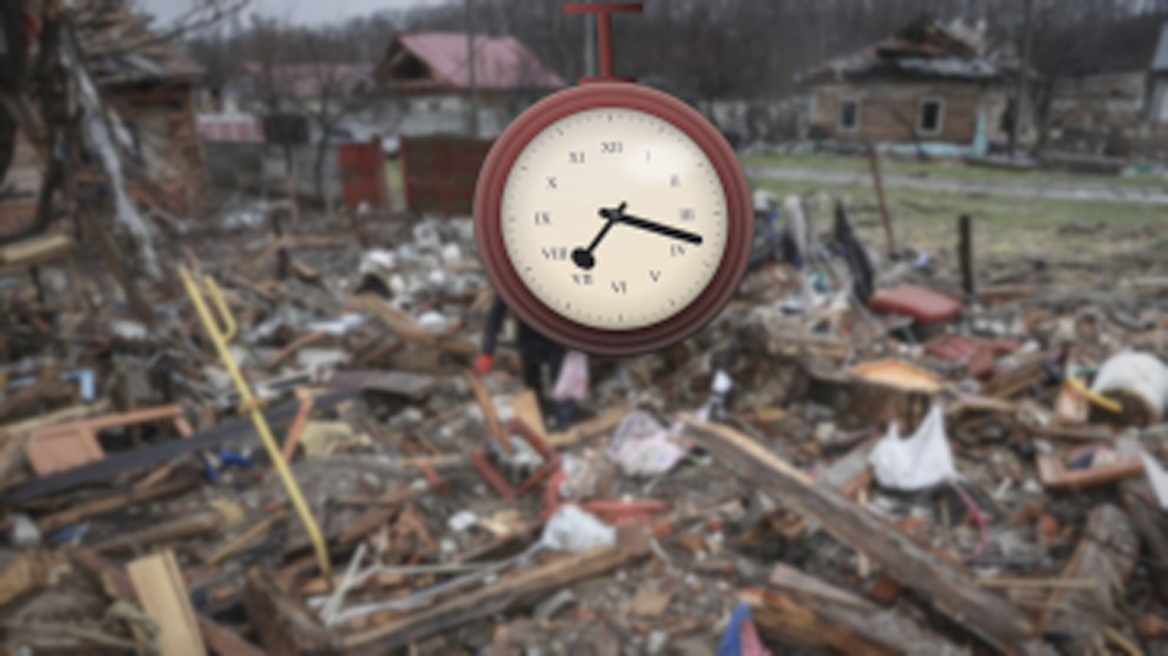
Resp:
**7:18**
